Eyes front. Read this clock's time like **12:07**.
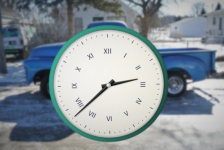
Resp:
**2:38**
